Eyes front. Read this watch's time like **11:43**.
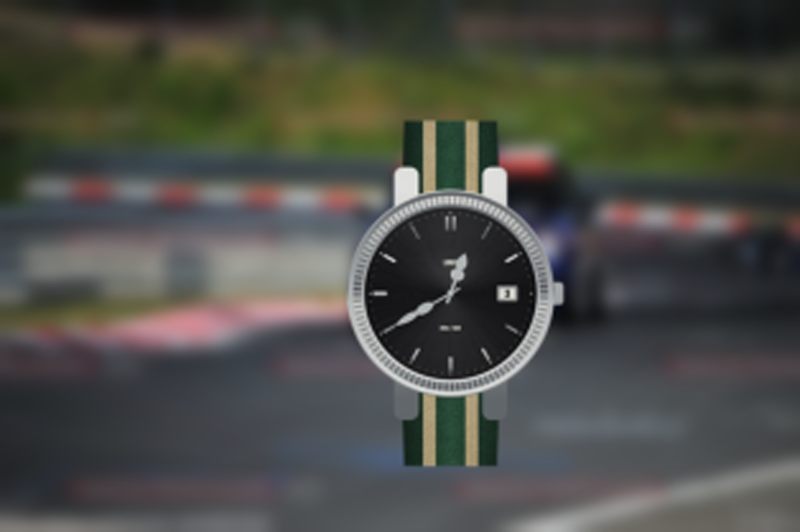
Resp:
**12:40**
